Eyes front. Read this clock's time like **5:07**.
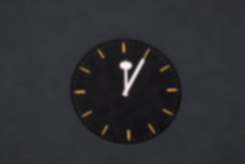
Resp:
**12:05**
